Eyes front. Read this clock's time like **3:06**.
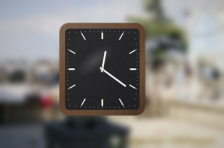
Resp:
**12:21**
